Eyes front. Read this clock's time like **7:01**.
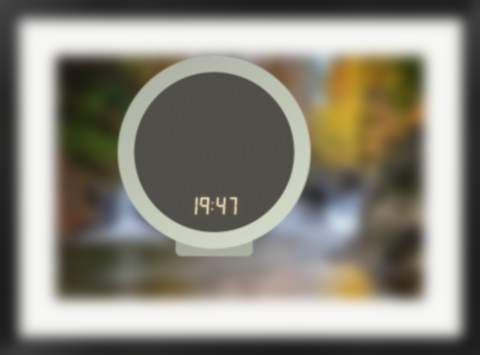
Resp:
**19:47**
